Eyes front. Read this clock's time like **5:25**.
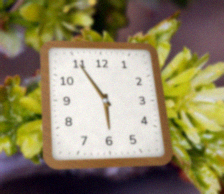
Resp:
**5:55**
